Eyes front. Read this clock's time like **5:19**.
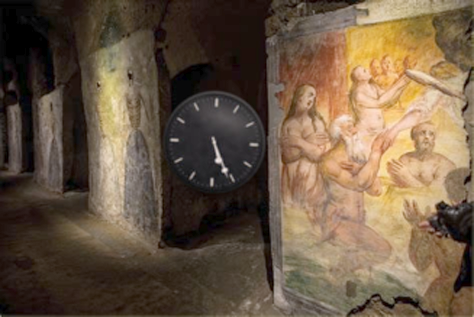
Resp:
**5:26**
